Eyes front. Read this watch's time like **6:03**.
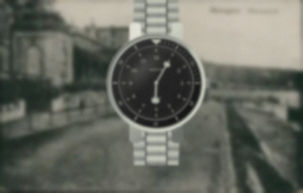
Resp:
**6:05**
